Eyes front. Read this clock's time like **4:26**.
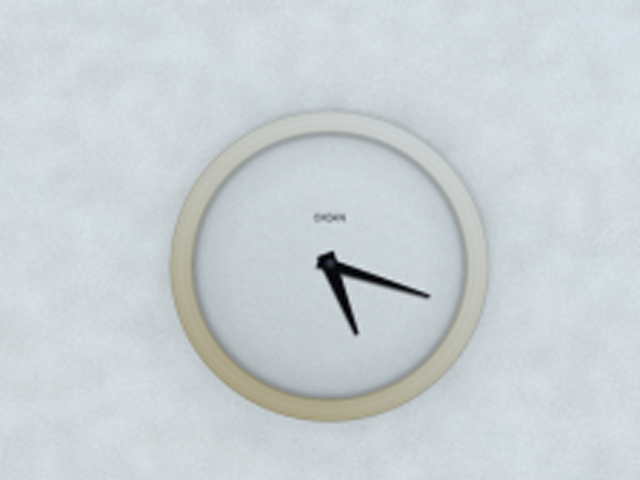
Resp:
**5:18**
